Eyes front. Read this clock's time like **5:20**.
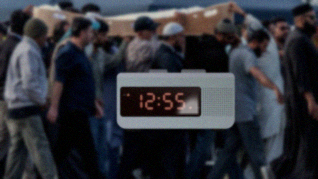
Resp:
**12:55**
